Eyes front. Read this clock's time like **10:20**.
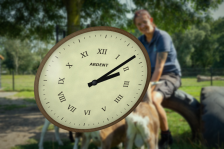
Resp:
**2:08**
